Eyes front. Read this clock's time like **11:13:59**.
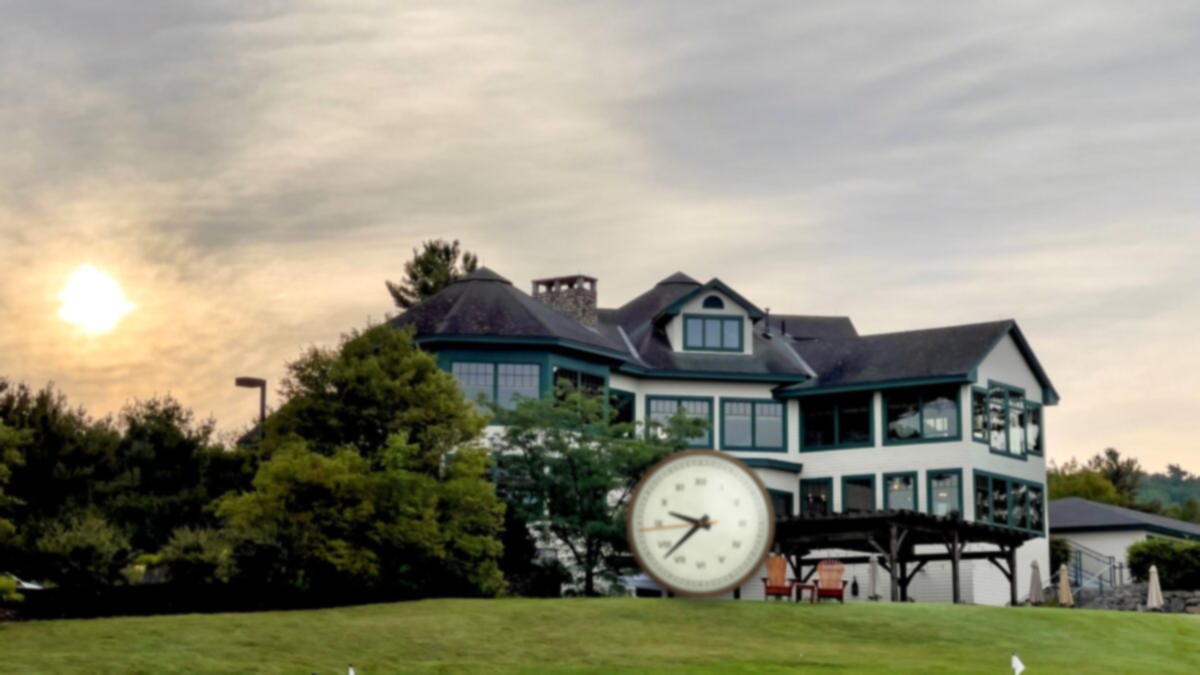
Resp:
**9:37:44**
